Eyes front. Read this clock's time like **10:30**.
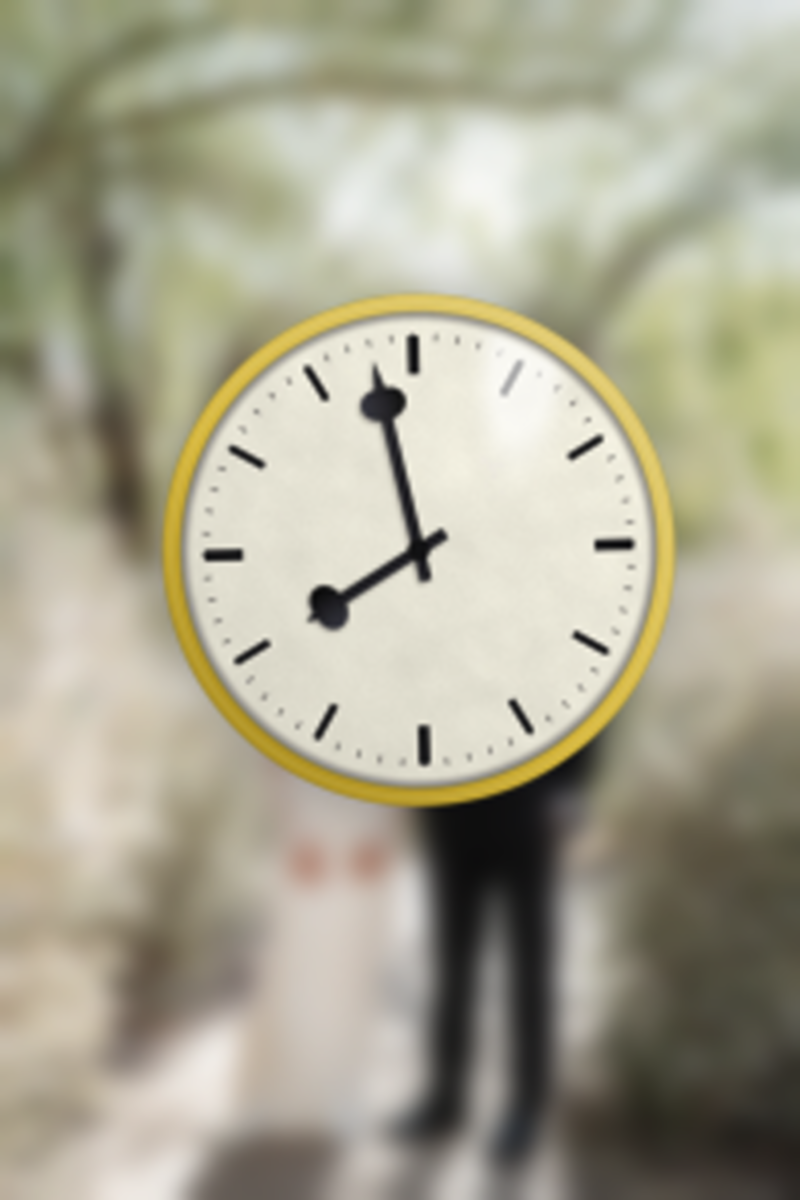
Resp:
**7:58**
